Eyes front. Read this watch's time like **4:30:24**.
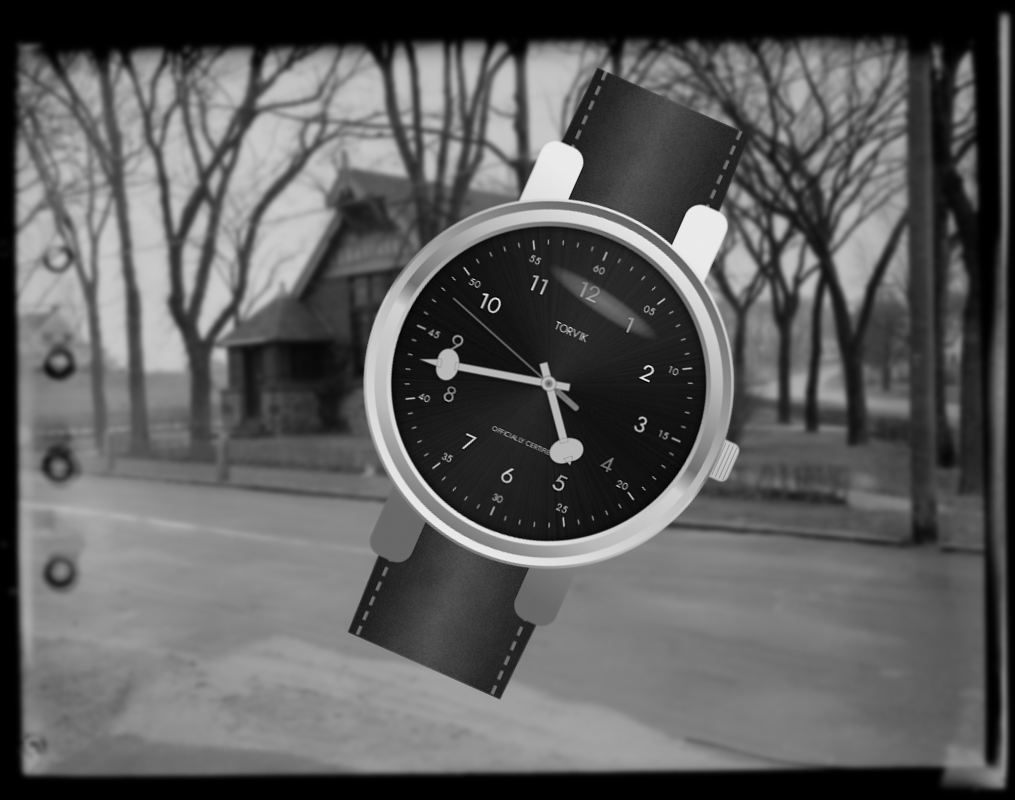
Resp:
**4:42:48**
